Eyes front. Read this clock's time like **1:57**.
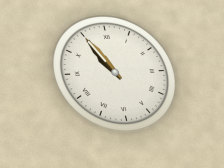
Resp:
**10:55**
